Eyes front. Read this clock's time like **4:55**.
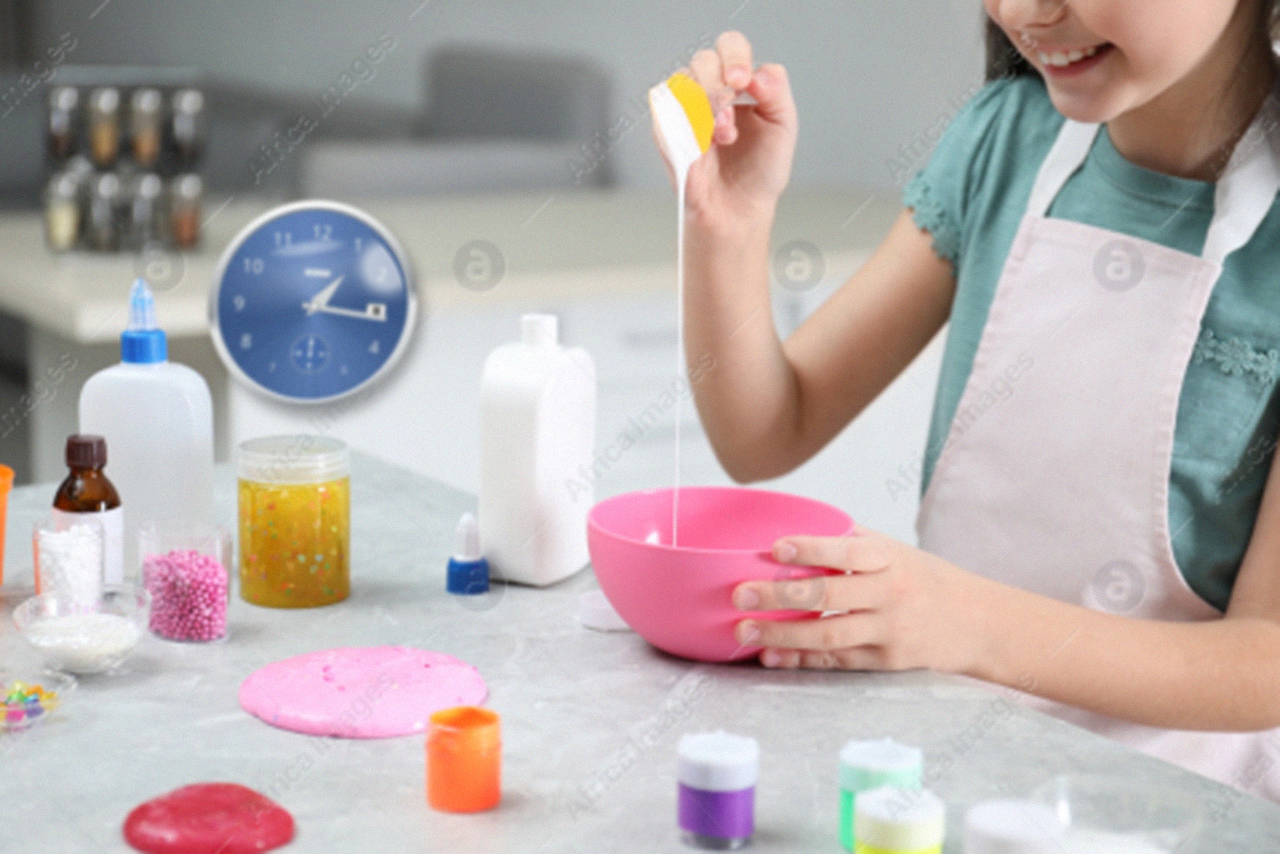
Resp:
**1:16**
